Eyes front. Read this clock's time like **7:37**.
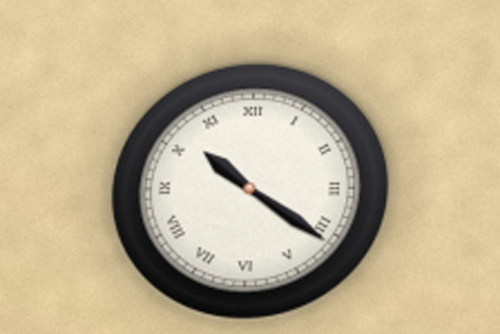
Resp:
**10:21**
